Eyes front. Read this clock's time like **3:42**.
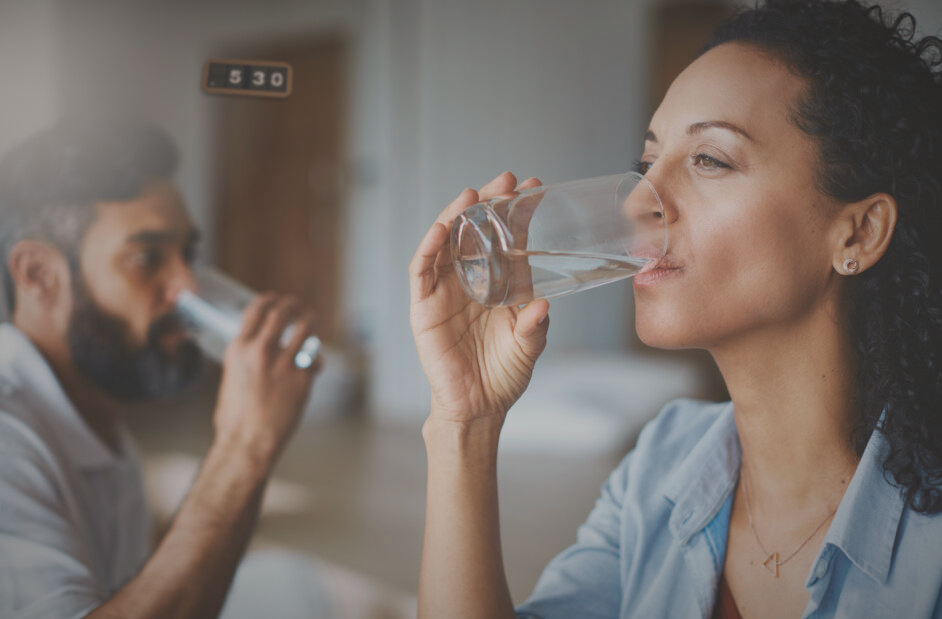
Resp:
**5:30**
